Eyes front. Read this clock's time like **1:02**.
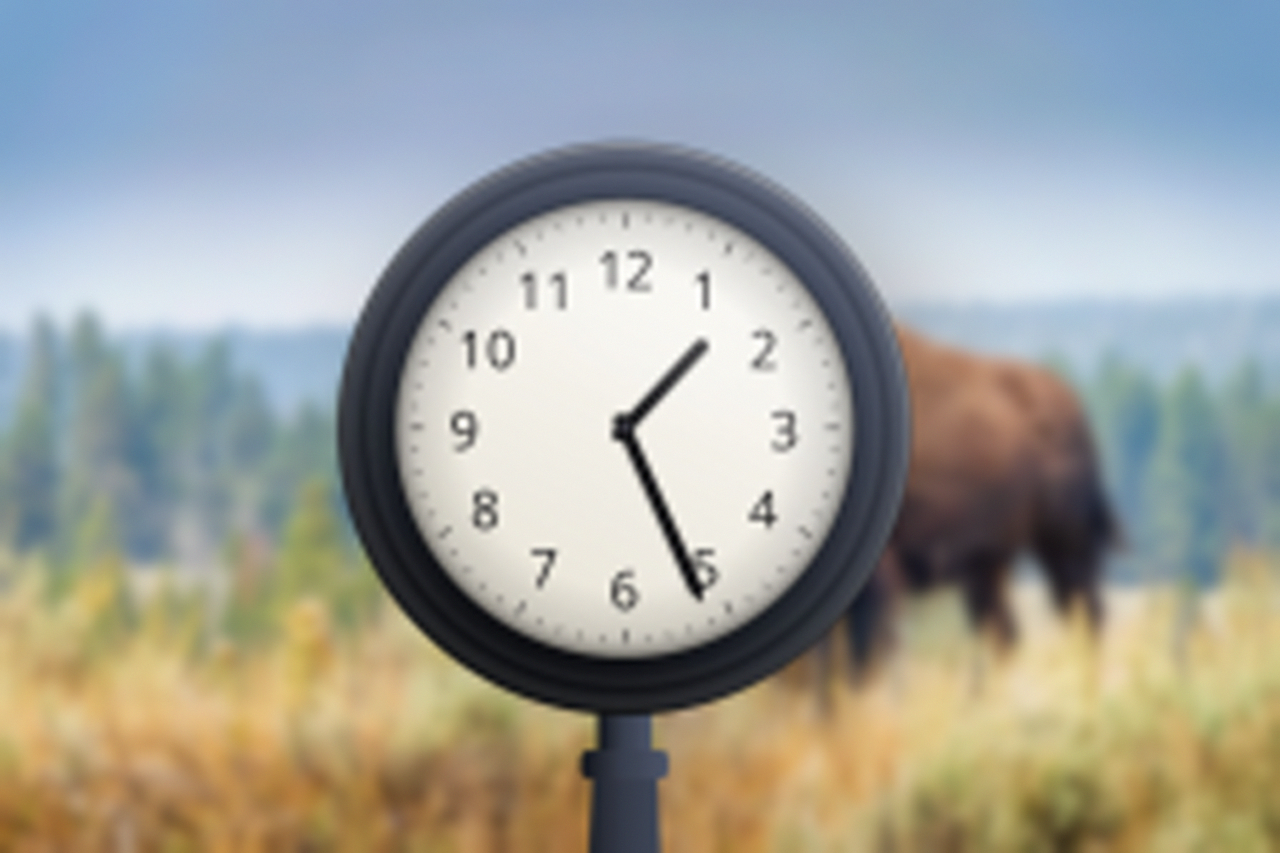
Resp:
**1:26**
